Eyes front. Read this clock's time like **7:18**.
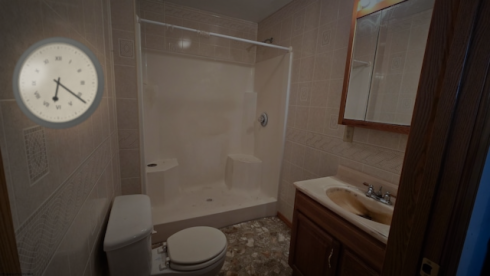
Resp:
**6:21**
